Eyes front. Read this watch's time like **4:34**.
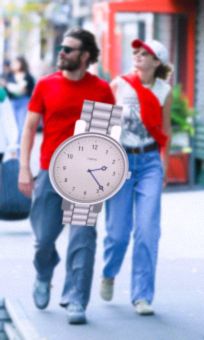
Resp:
**2:23**
